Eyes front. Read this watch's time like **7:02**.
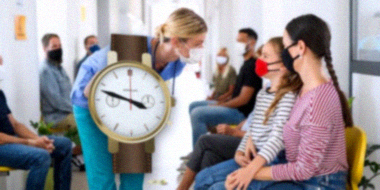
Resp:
**3:48**
